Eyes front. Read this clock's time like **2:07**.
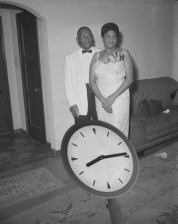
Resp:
**8:14**
